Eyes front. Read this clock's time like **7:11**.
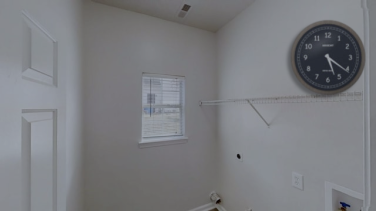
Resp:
**5:21**
